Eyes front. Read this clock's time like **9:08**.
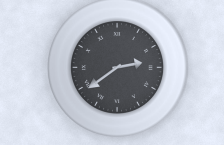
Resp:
**2:39**
